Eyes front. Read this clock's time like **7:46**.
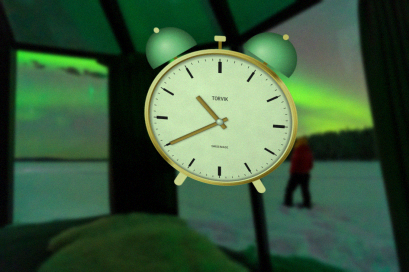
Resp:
**10:40**
